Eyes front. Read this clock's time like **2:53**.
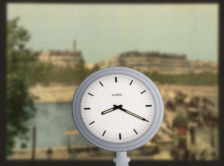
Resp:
**8:20**
